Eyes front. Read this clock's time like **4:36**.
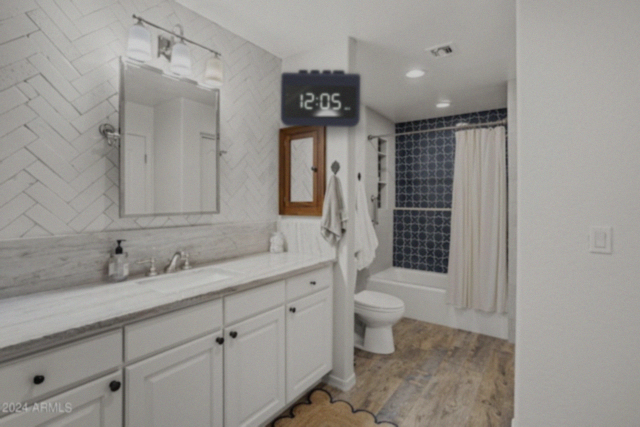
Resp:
**12:05**
